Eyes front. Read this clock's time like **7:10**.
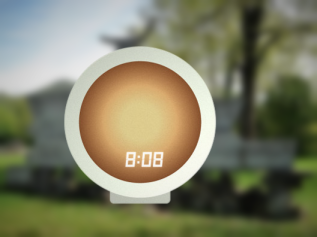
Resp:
**8:08**
